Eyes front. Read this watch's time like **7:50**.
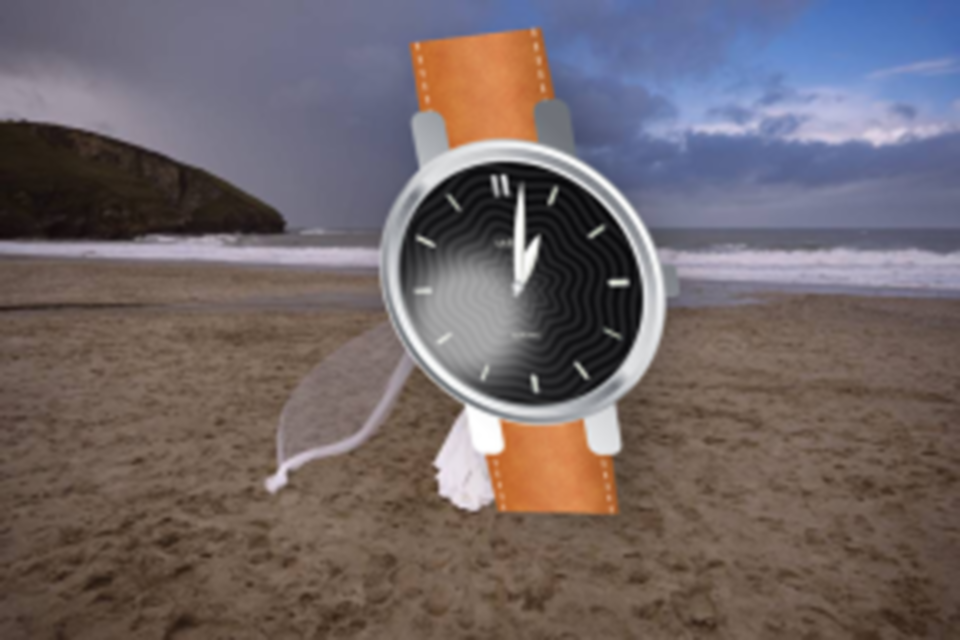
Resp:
**1:02**
